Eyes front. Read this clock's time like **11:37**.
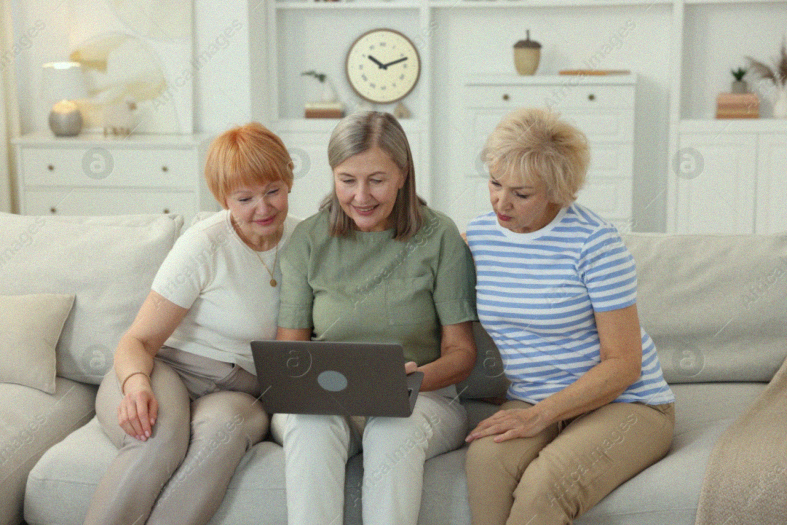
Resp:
**10:12**
